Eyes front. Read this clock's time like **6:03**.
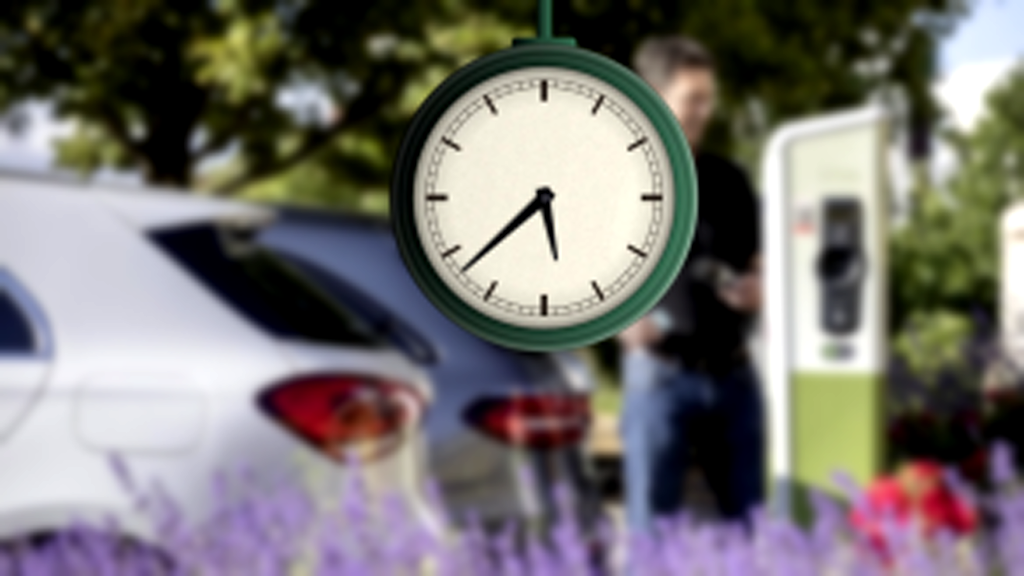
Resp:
**5:38**
